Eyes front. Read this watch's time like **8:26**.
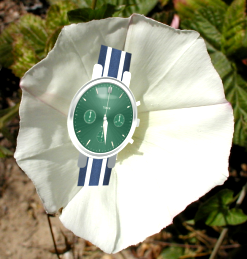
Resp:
**5:28**
